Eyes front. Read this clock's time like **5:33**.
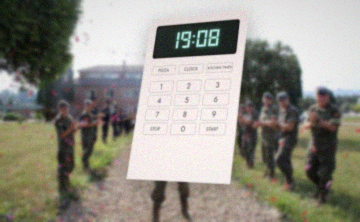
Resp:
**19:08**
